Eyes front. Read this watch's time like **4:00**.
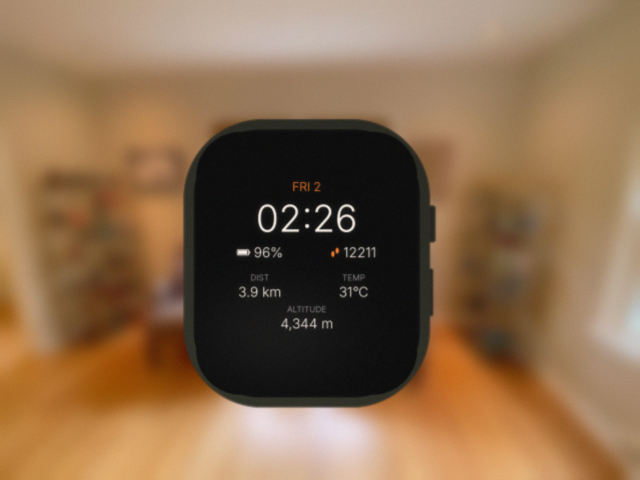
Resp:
**2:26**
